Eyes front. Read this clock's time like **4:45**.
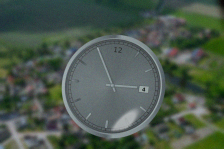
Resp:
**2:55**
